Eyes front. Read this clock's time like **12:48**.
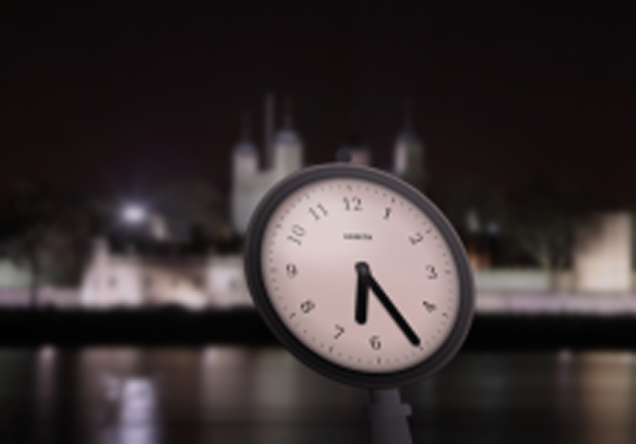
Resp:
**6:25**
